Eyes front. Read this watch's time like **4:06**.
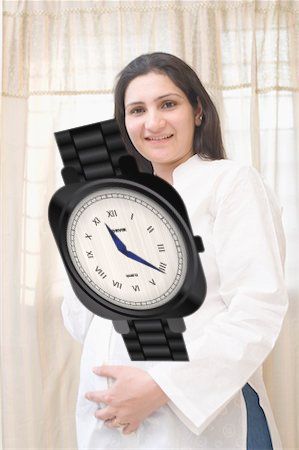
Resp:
**11:21**
